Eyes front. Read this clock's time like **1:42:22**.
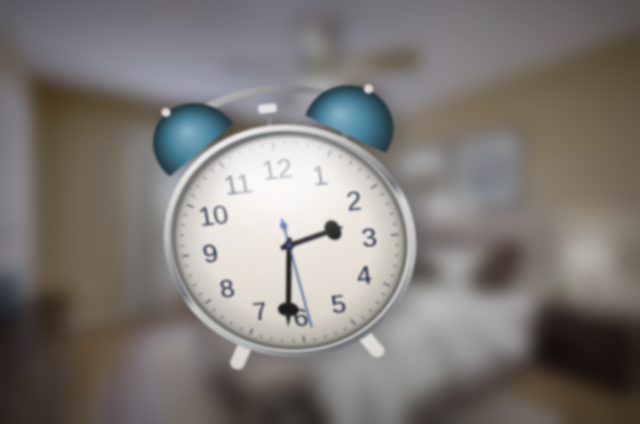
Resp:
**2:31:29**
